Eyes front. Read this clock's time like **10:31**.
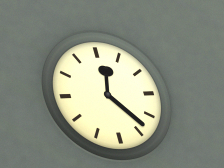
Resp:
**12:23**
